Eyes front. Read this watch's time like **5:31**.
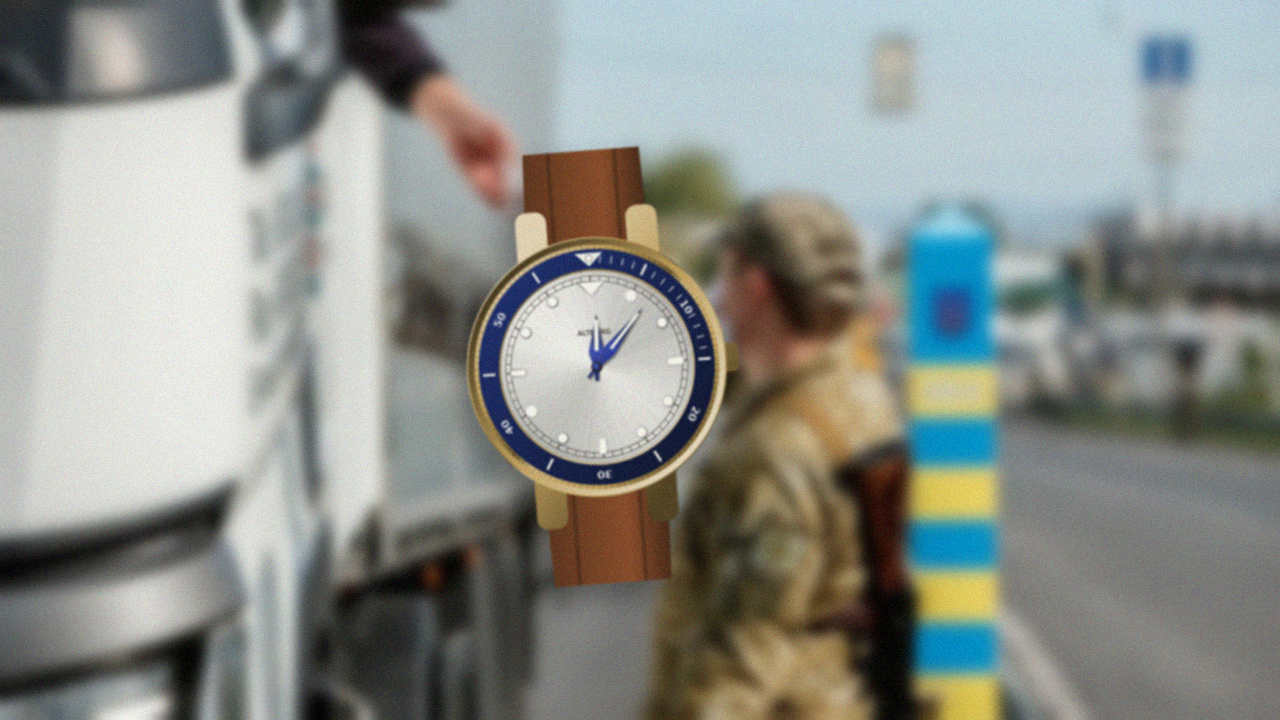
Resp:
**12:07**
